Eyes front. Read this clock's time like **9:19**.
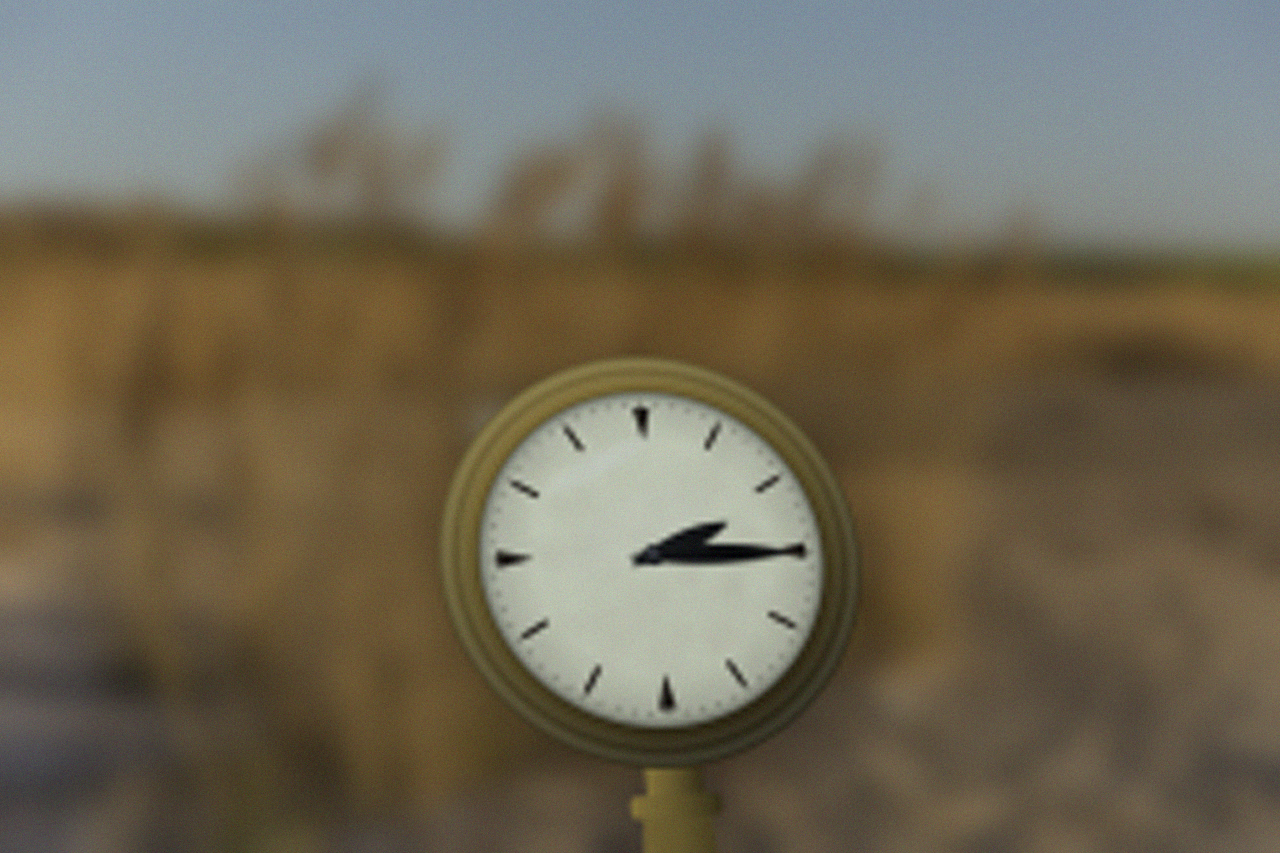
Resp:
**2:15**
